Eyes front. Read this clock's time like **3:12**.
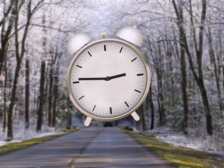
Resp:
**2:46**
